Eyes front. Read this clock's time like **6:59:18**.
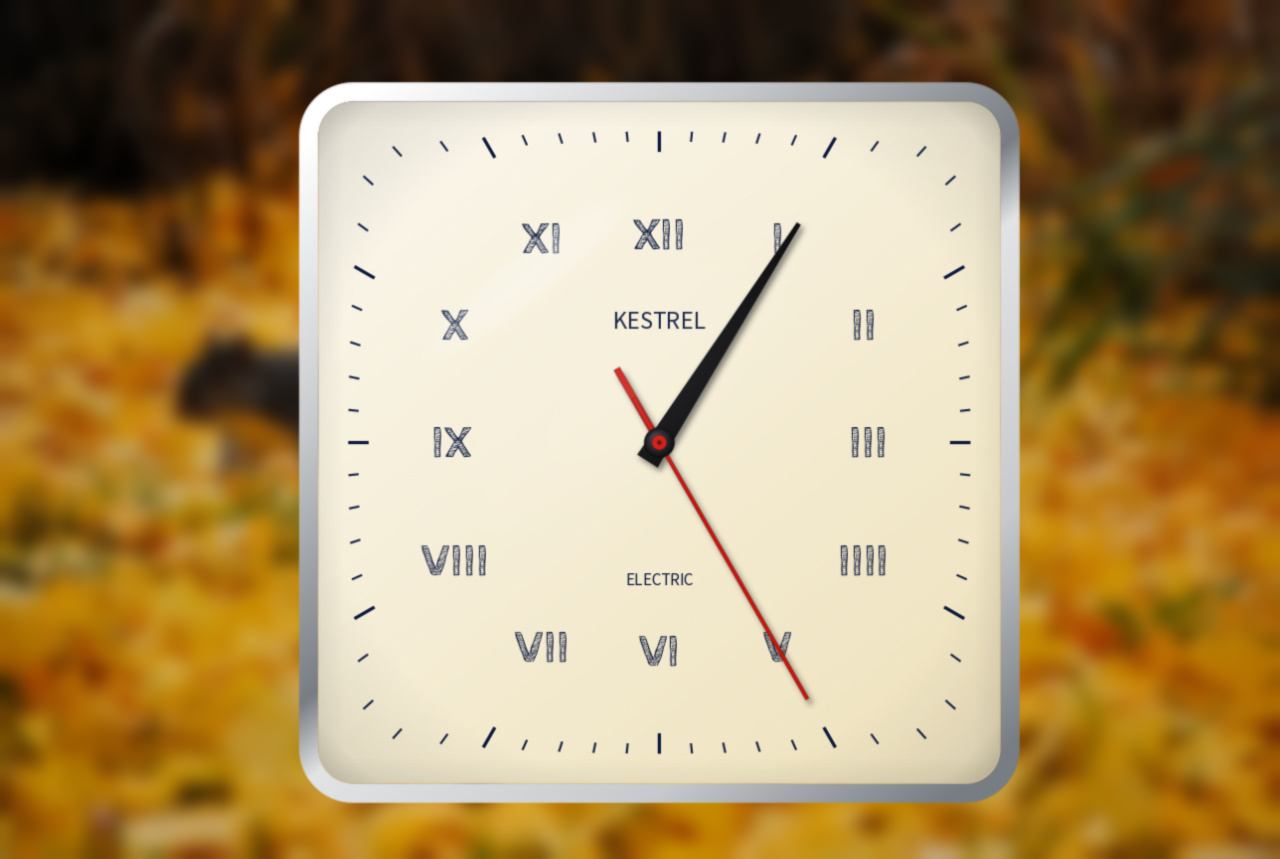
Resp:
**1:05:25**
